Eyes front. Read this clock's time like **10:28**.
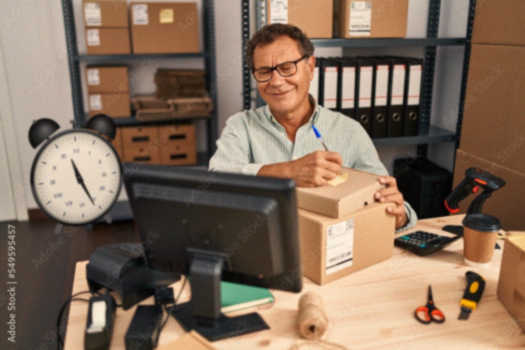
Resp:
**11:26**
